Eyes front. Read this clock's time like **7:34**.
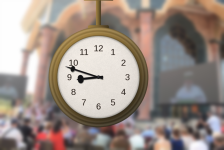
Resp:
**8:48**
